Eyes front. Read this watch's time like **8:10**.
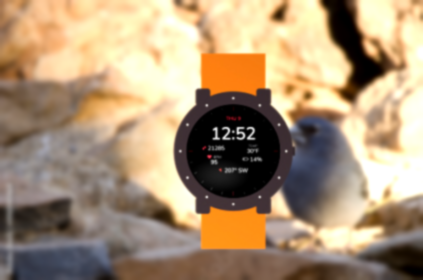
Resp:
**12:52**
